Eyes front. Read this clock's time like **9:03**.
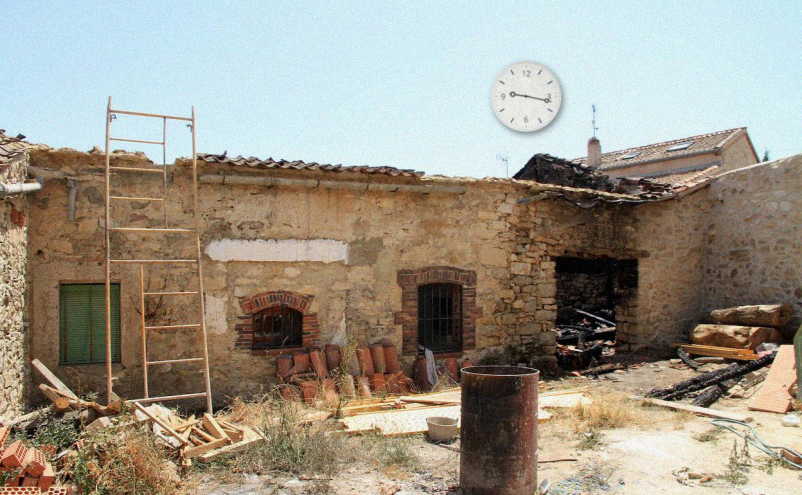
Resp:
**9:17**
